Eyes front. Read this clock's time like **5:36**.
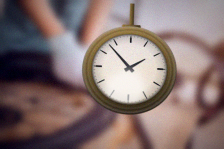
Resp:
**1:53**
